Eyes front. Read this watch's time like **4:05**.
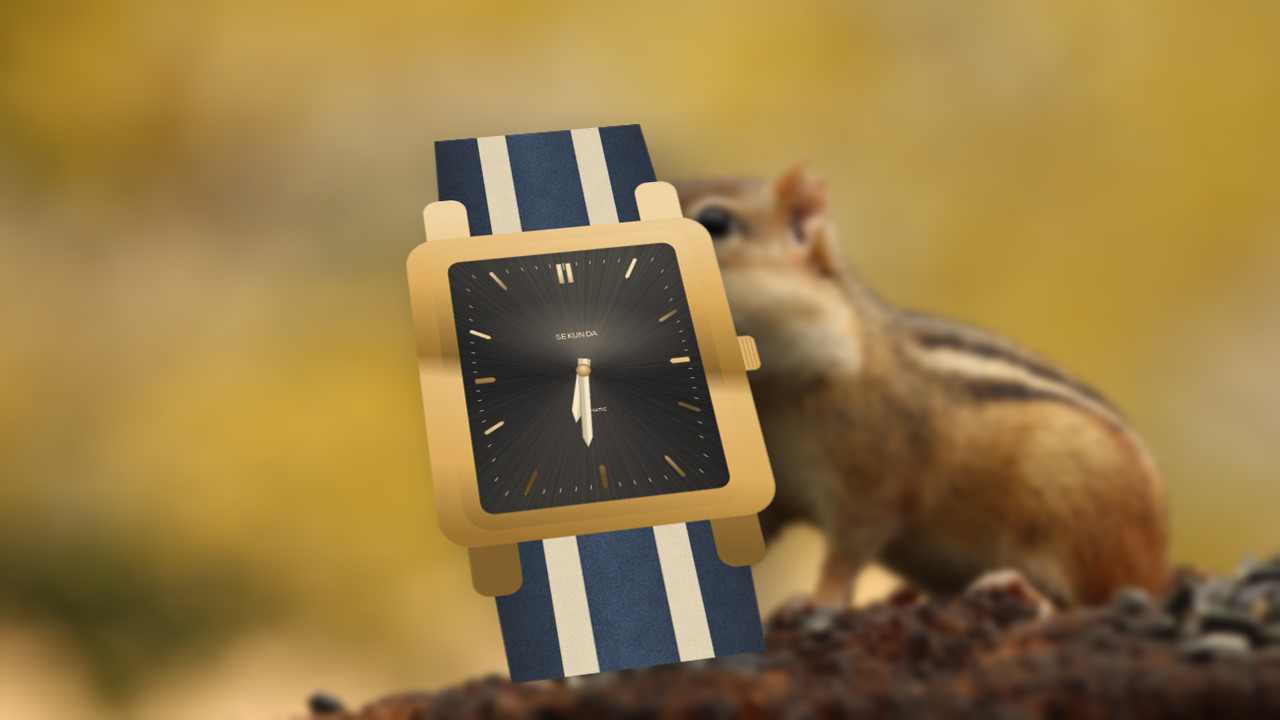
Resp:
**6:31**
